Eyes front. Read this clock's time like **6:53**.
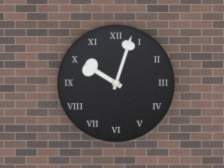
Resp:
**10:03**
